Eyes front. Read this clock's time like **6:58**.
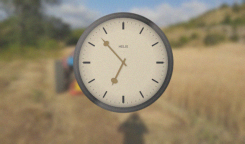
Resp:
**6:53**
